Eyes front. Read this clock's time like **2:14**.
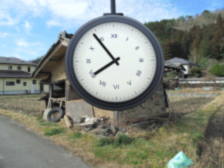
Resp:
**7:54**
